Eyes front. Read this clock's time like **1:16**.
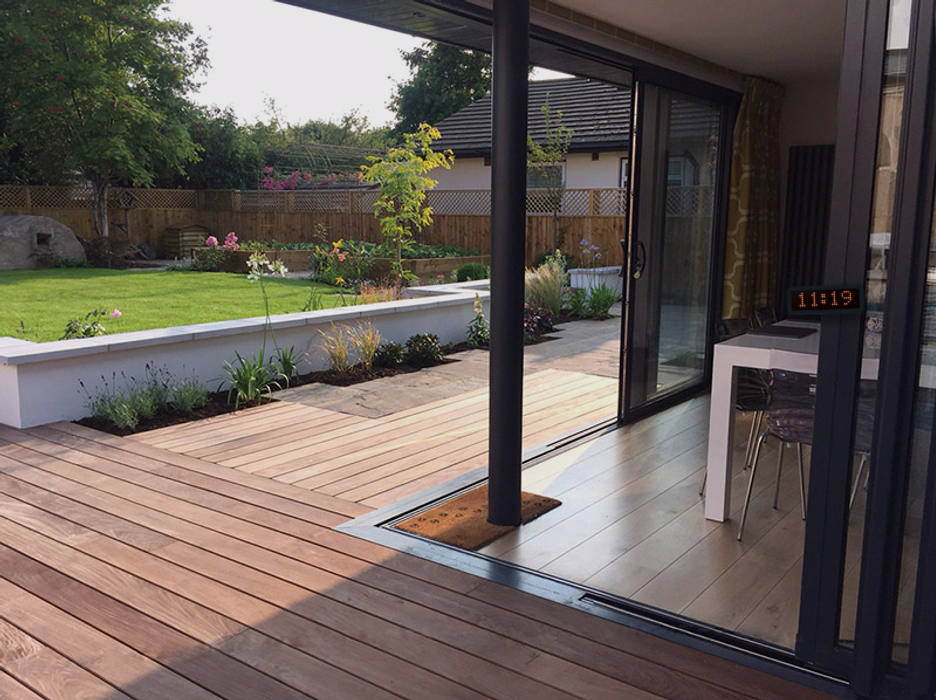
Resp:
**11:19**
